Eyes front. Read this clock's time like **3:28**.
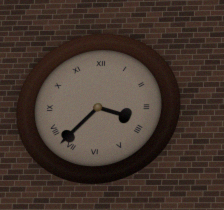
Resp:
**3:37**
